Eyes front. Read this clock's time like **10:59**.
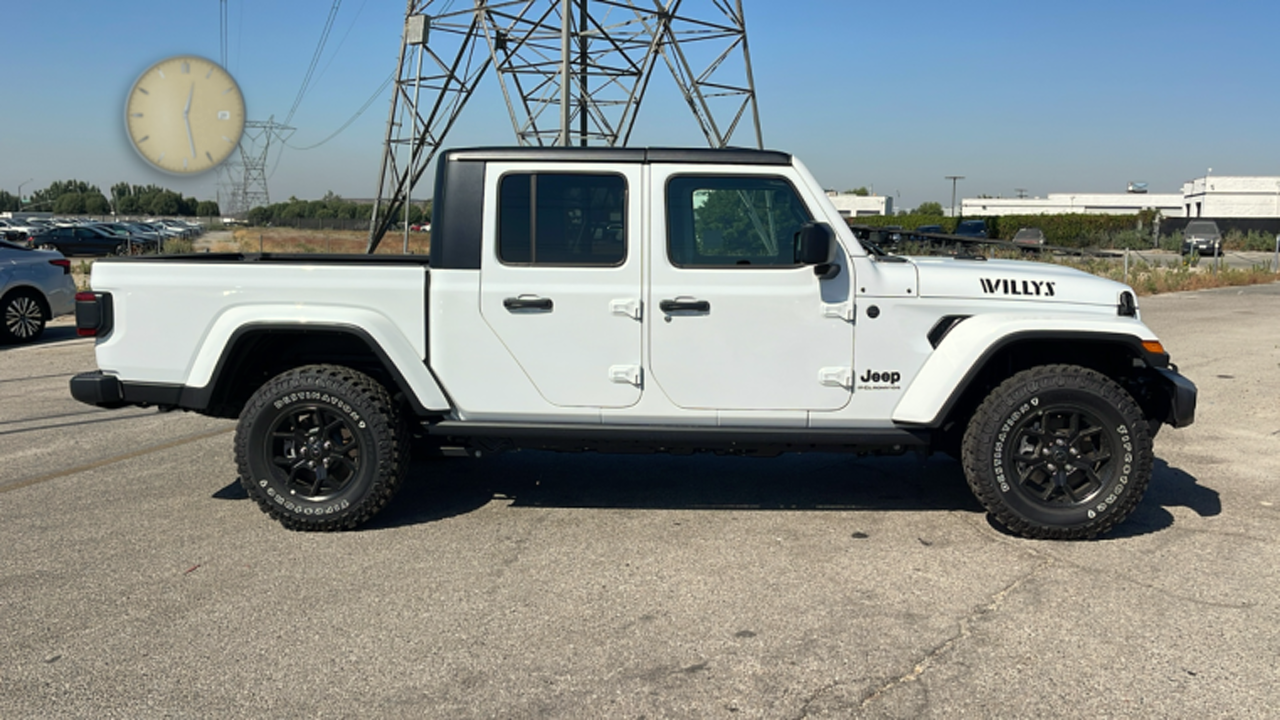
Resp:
**12:28**
